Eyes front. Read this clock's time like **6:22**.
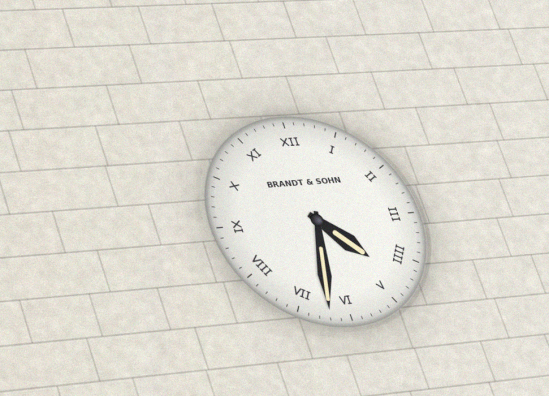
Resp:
**4:32**
